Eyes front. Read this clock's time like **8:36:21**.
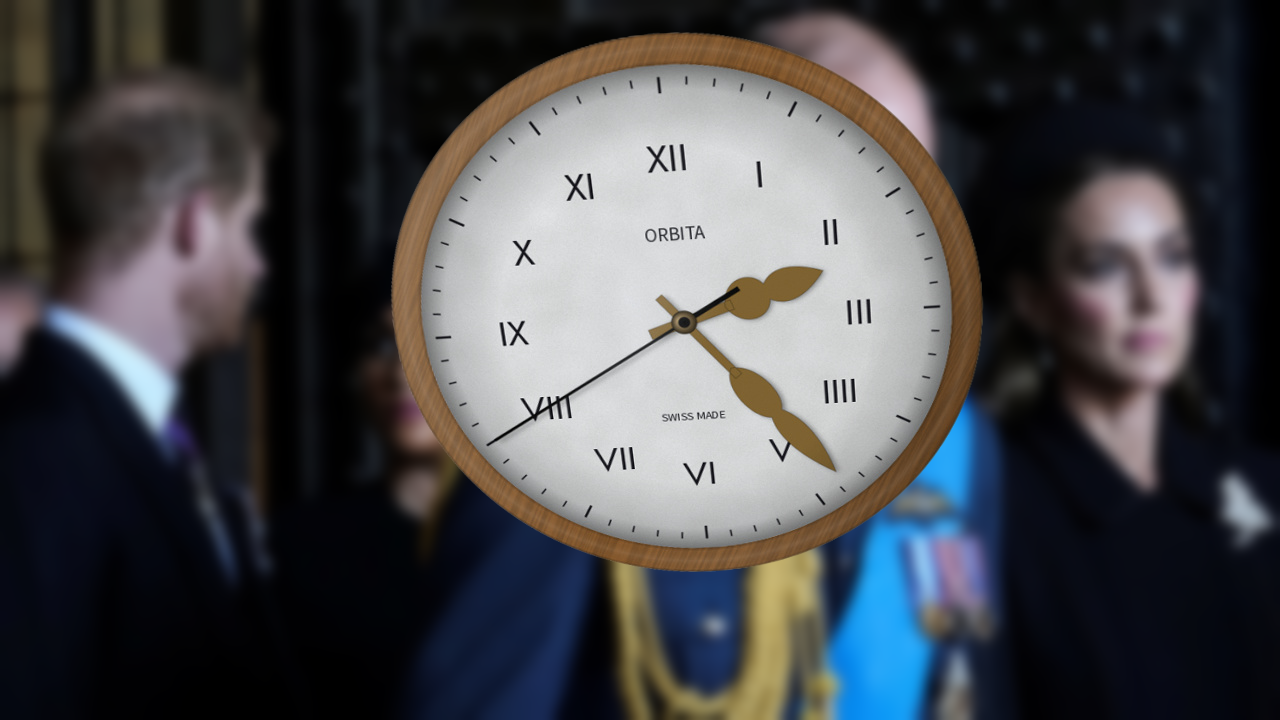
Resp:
**2:23:40**
